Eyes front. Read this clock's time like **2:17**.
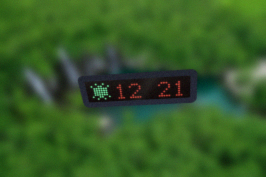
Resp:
**12:21**
